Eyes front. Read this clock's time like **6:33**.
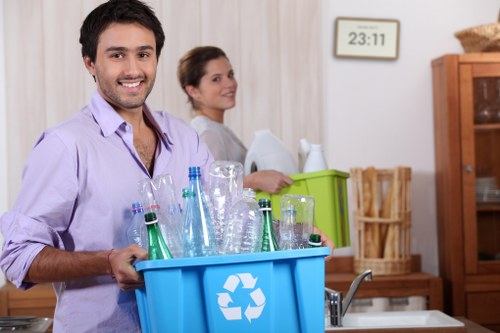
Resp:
**23:11**
